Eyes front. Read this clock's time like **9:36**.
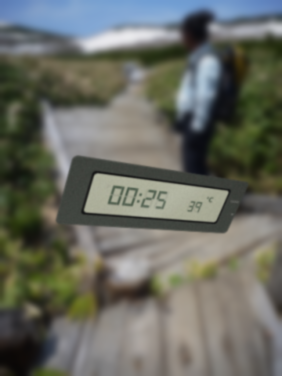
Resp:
**0:25**
